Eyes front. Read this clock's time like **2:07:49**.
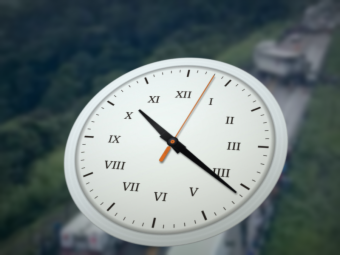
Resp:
**10:21:03**
